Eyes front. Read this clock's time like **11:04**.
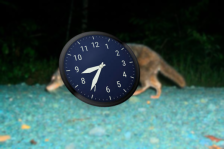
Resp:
**8:36**
